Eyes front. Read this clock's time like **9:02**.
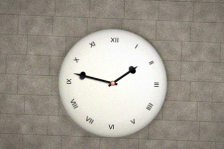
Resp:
**1:47**
